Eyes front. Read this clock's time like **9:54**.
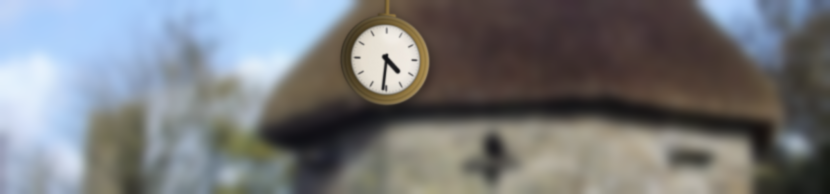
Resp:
**4:31**
